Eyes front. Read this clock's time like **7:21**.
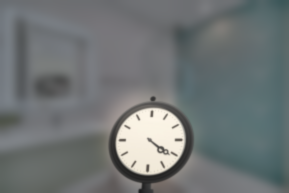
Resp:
**4:21**
